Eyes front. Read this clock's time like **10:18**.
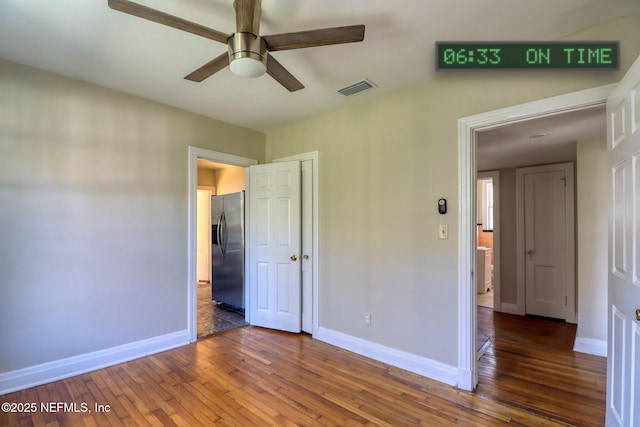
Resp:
**6:33**
